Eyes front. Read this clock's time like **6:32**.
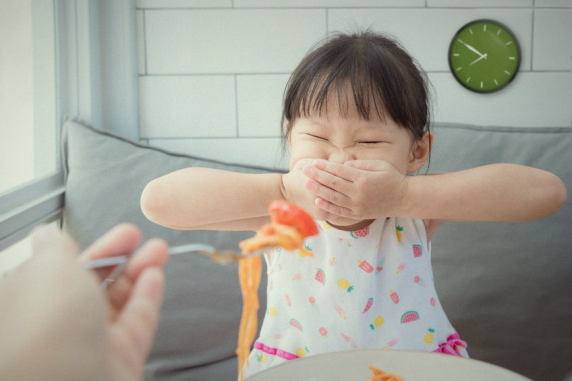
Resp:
**7:50**
